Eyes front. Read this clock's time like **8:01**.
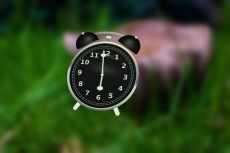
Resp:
**5:59**
